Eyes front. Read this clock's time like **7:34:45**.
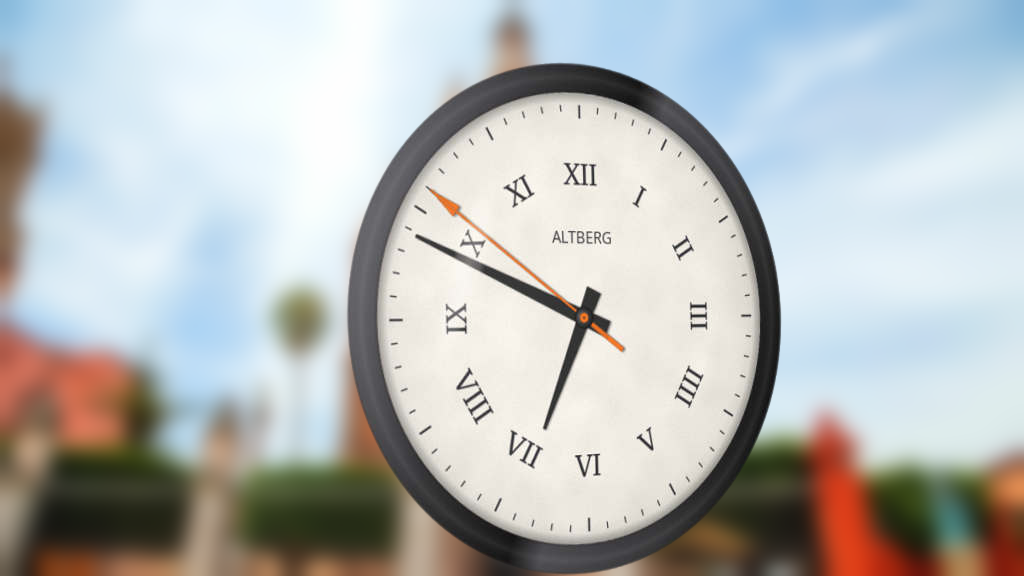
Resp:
**6:48:51**
